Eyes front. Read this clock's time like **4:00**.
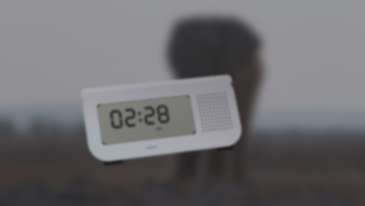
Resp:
**2:28**
